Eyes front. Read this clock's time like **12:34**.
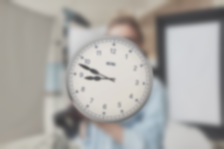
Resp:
**8:48**
